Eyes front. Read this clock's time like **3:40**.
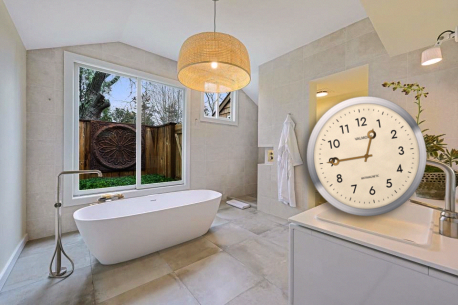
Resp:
**12:45**
